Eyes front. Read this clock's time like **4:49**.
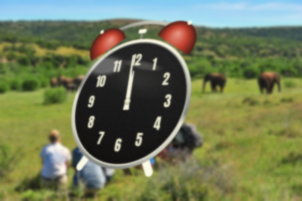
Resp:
**11:59**
